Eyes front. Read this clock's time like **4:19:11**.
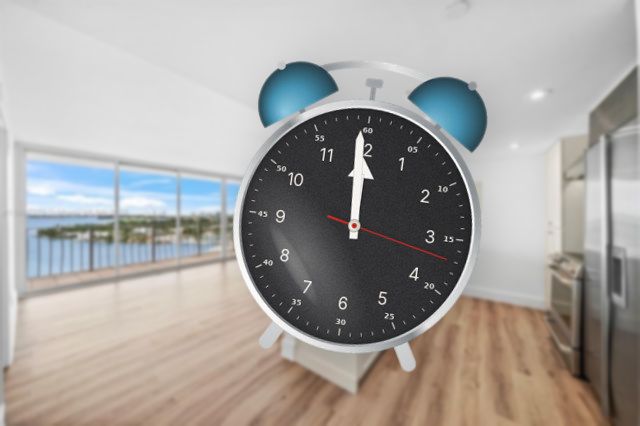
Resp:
**11:59:17**
